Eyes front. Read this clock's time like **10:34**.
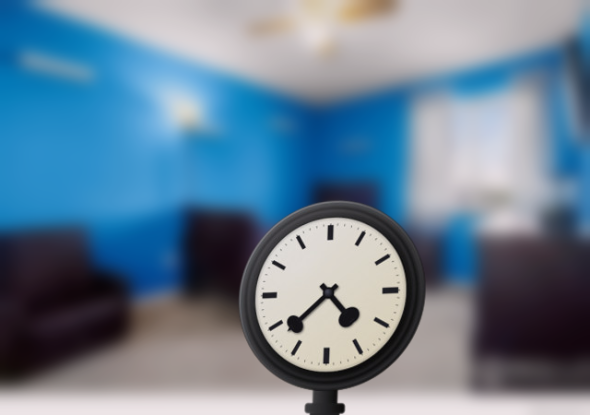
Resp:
**4:38**
